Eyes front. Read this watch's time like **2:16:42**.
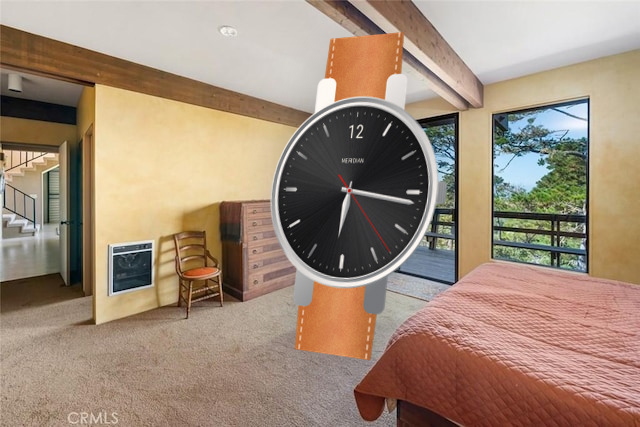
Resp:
**6:16:23**
